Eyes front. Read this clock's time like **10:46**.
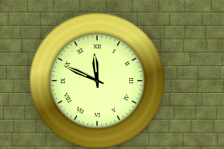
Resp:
**11:49**
